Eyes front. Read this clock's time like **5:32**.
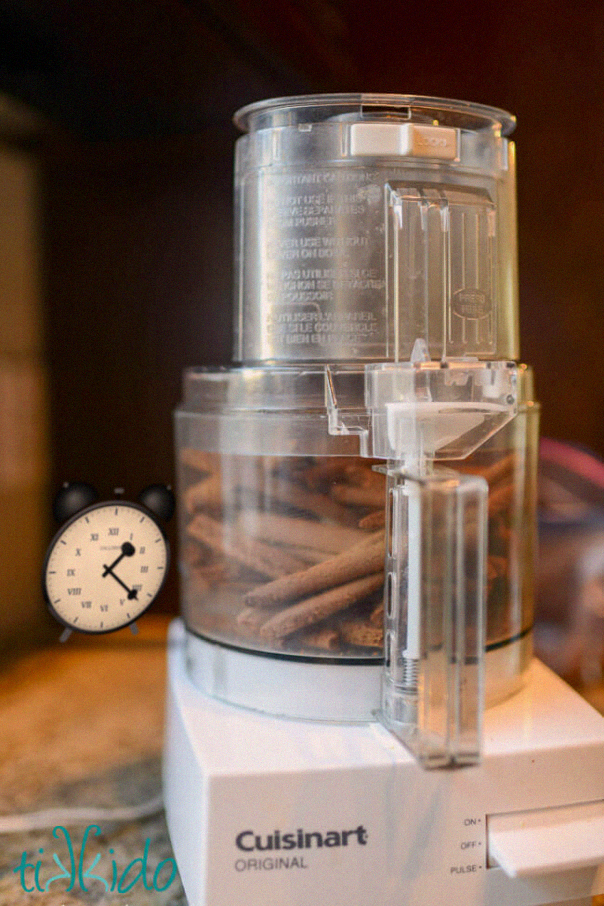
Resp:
**1:22**
